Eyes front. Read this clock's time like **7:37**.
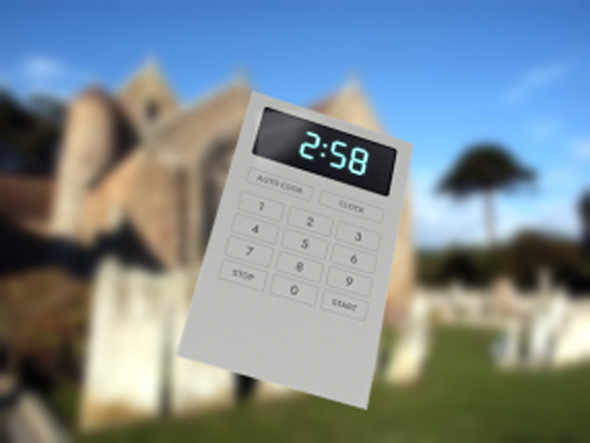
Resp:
**2:58**
